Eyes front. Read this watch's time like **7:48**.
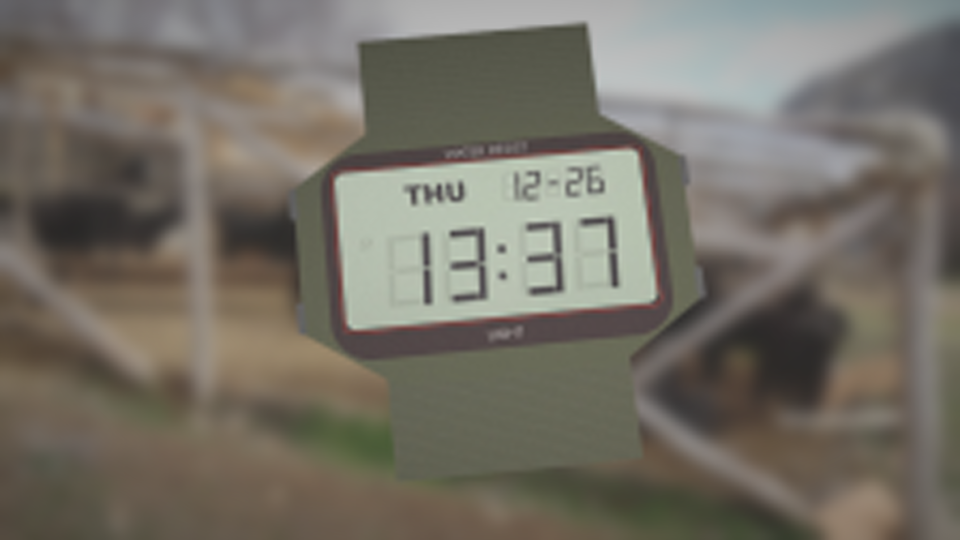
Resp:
**13:37**
